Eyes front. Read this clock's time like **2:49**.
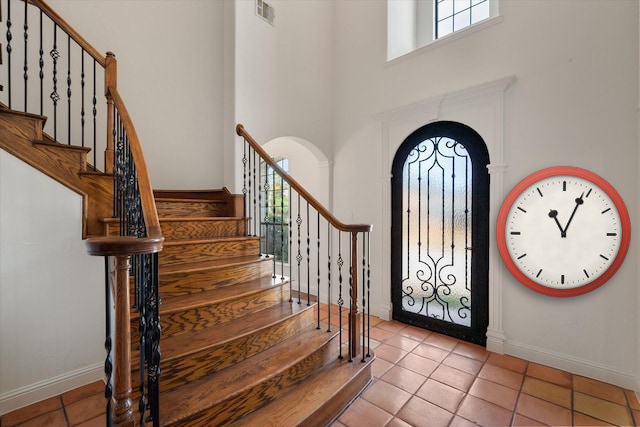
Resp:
**11:04**
